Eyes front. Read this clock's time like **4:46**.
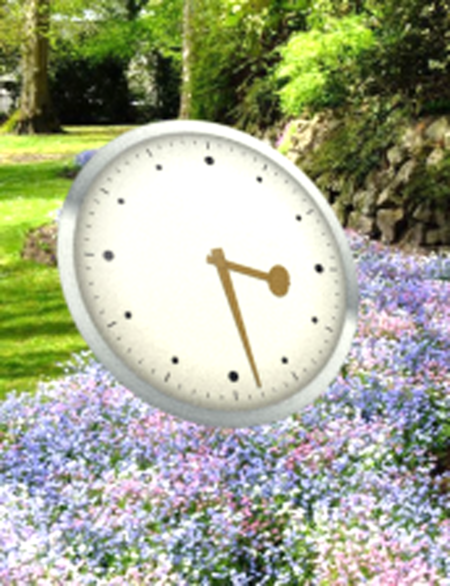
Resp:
**3:28**
